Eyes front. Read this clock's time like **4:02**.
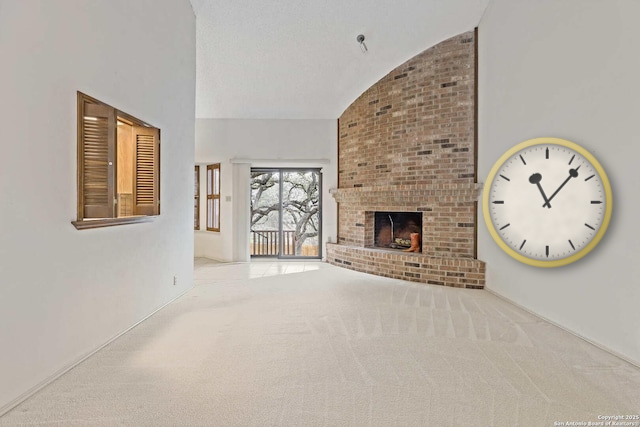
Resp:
**11:07**
